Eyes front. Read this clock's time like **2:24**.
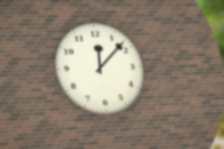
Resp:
**12:08**
